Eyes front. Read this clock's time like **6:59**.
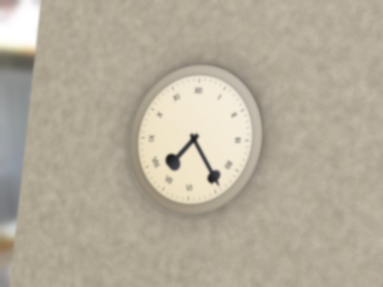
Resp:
**7:24**
